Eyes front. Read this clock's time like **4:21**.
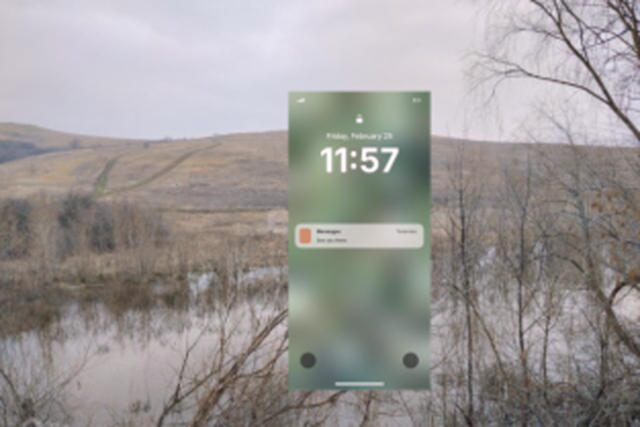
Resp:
**11:57**
